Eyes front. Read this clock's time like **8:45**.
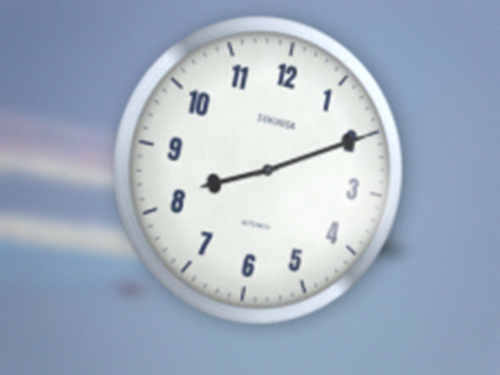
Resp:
**8:10**
